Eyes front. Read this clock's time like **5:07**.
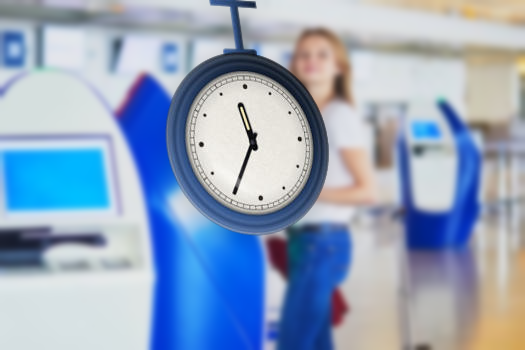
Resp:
**11:35**
